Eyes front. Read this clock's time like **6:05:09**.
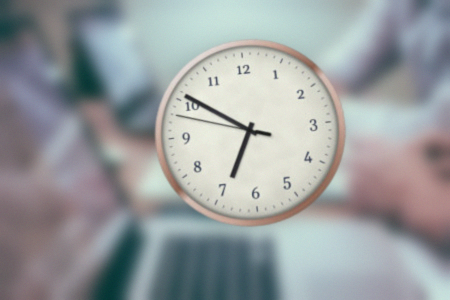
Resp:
**6:50:48**
